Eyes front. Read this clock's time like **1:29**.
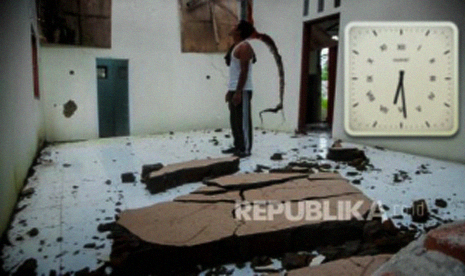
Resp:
**6:29**
